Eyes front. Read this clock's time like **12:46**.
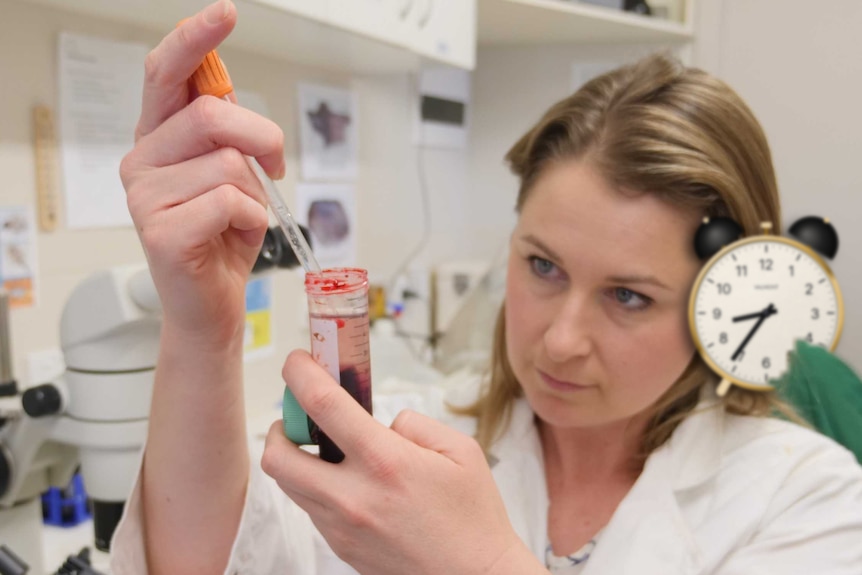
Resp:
**8:36**
